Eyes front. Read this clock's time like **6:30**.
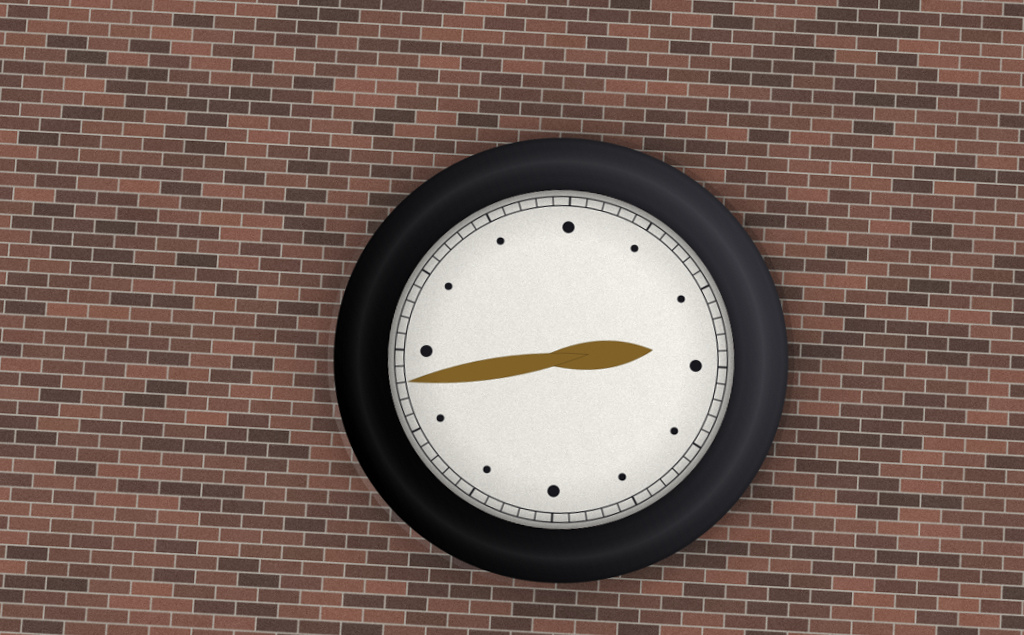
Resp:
**2:43**
